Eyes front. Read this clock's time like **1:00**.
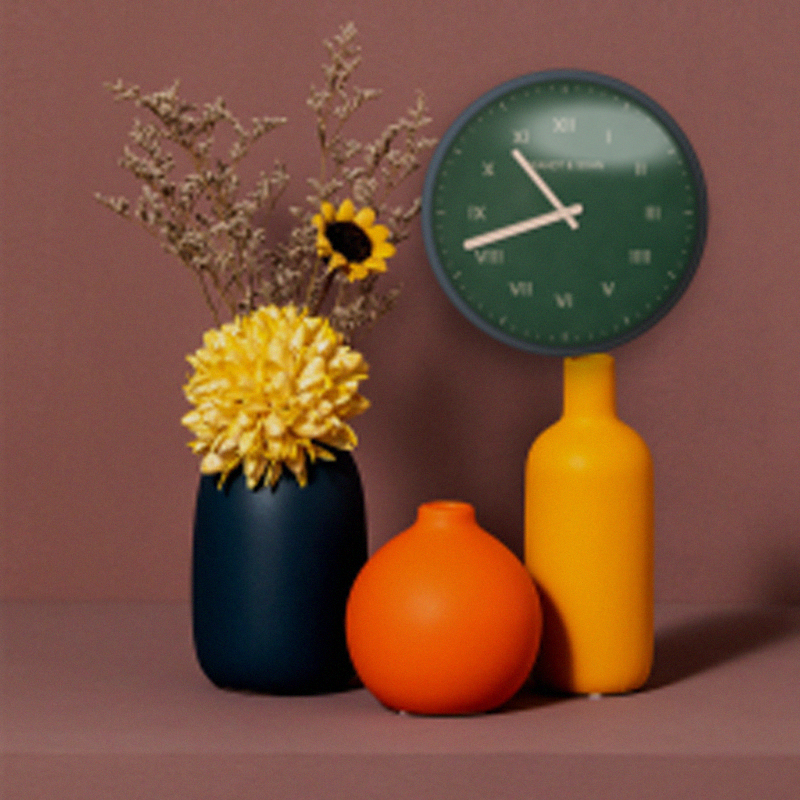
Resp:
**10:42**
